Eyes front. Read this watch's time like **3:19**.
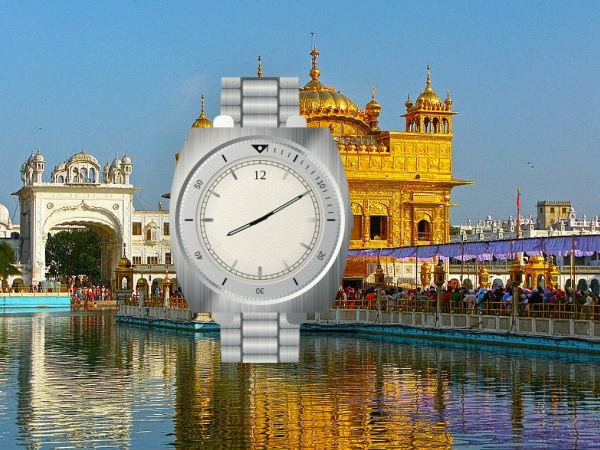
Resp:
**8:10**
